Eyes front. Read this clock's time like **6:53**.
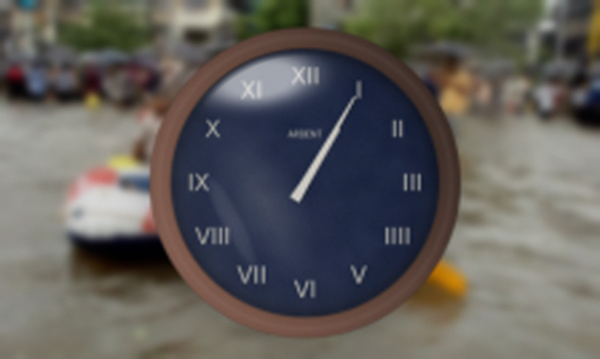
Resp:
**1:05**
